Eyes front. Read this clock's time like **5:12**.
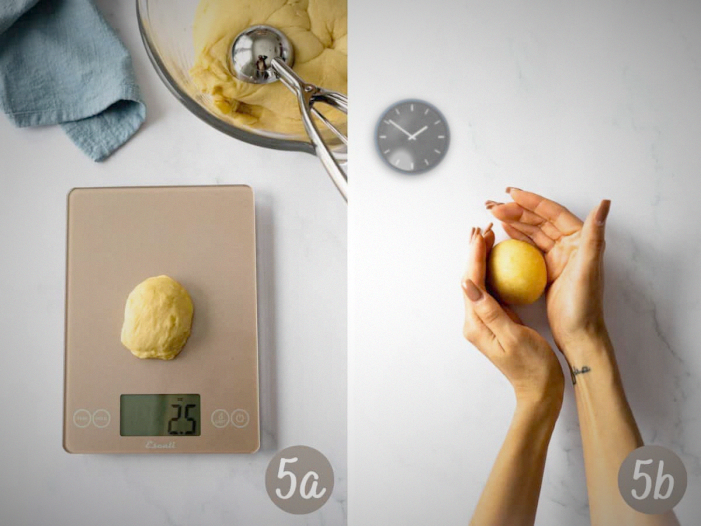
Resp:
**1:51**
